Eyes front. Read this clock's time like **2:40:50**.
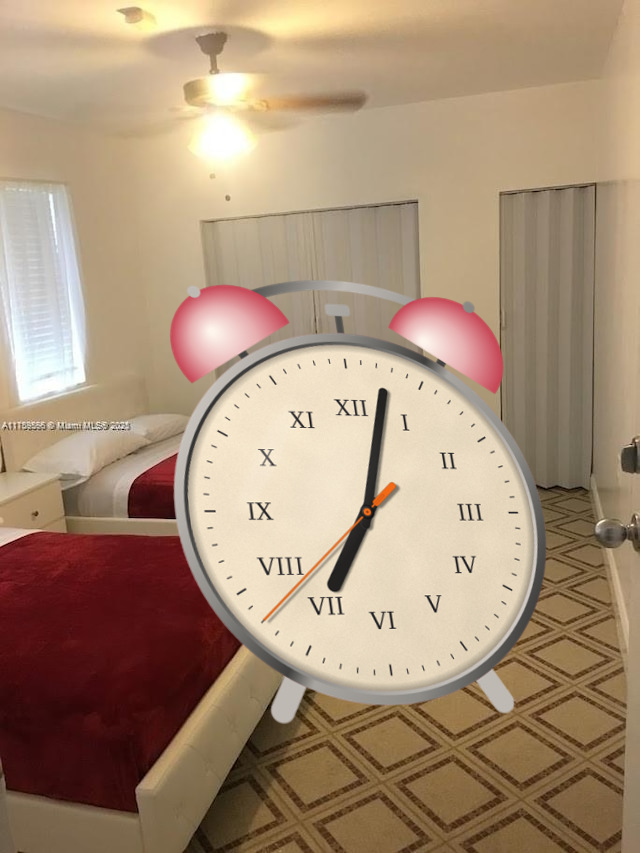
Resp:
**7:02:38**
